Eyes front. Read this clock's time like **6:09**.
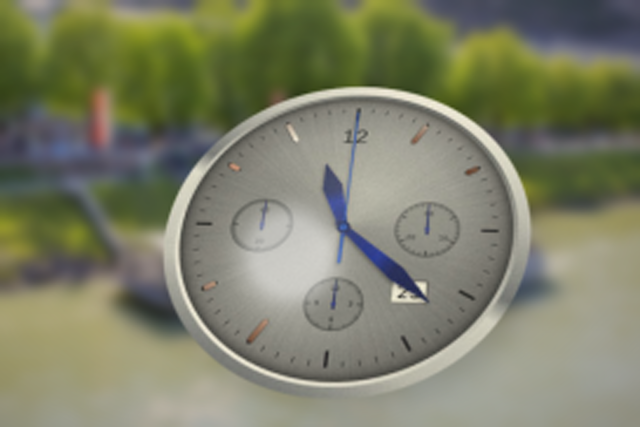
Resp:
**11:22**
